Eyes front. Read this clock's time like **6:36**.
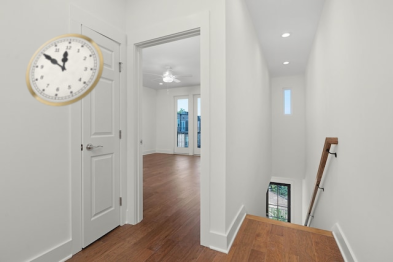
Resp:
**11:50**
